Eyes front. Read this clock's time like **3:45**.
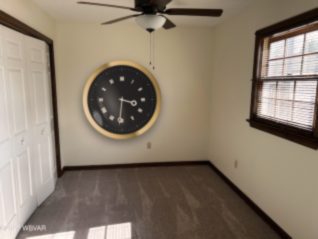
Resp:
**3:31**
